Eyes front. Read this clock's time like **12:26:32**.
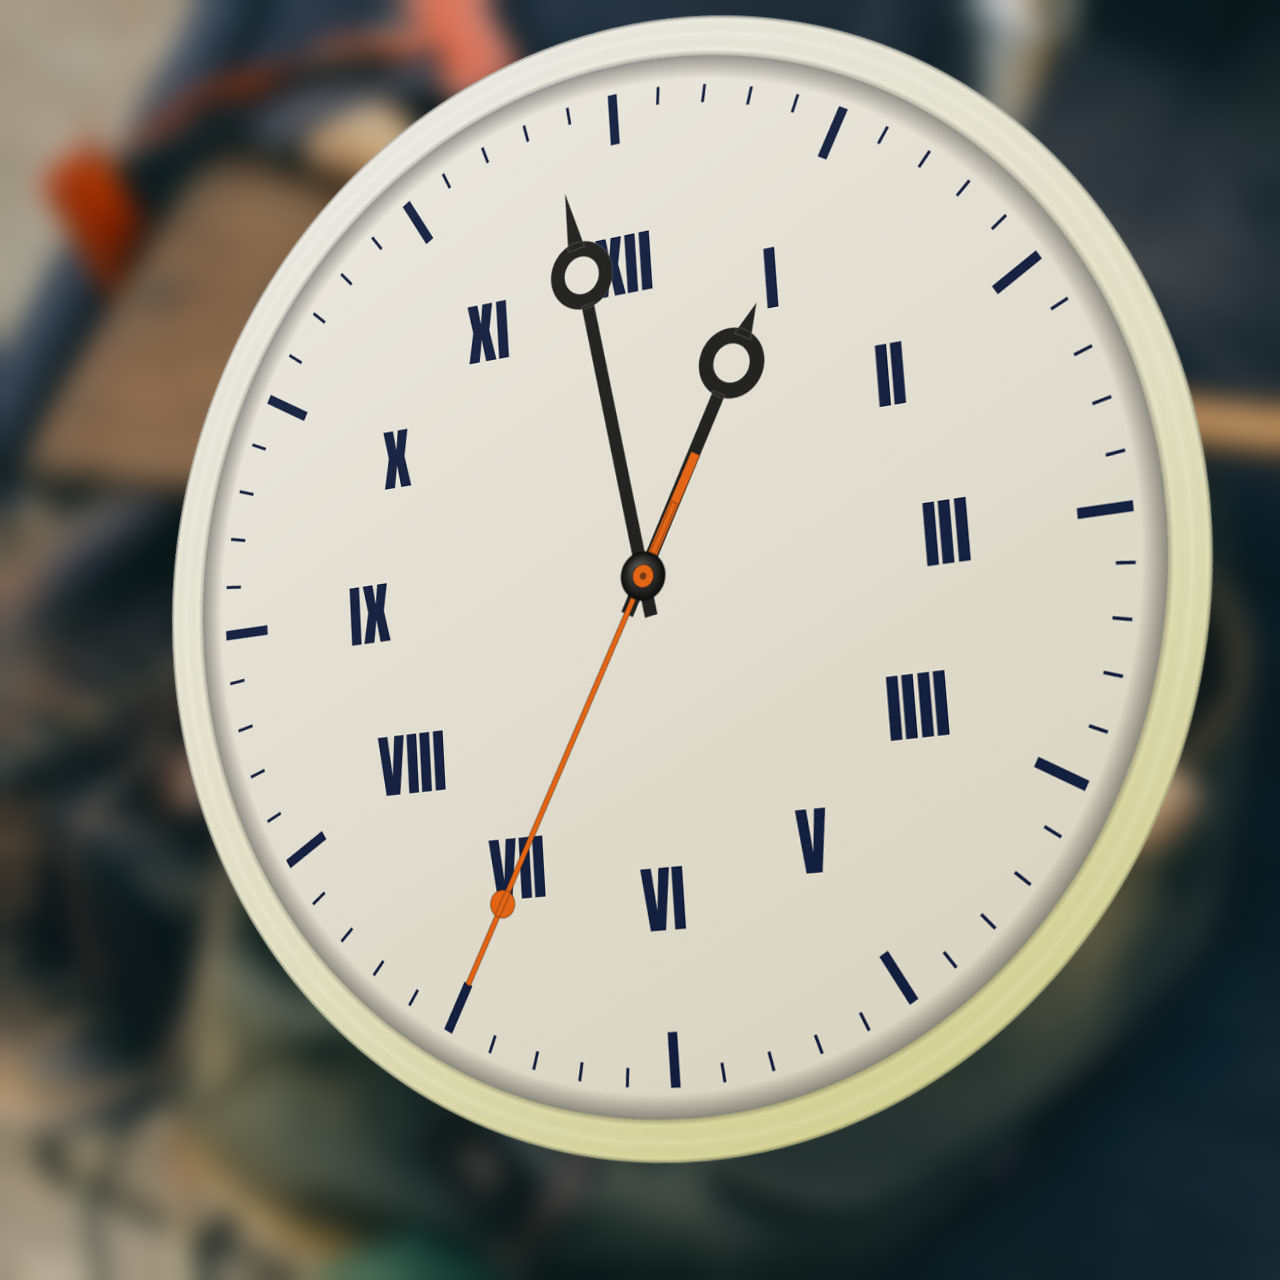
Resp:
**12:58:35**
